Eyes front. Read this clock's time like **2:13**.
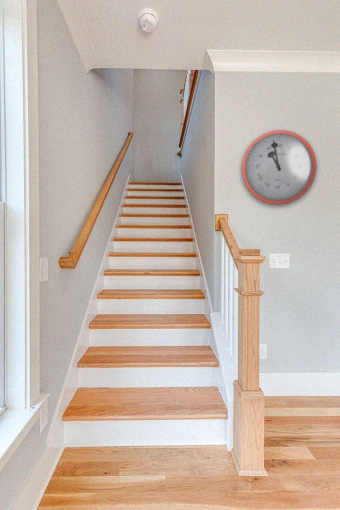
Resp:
**10:58**
